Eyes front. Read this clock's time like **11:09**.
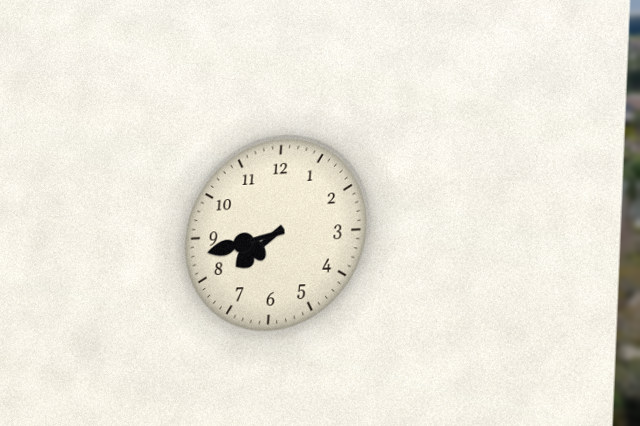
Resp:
**7:43**
